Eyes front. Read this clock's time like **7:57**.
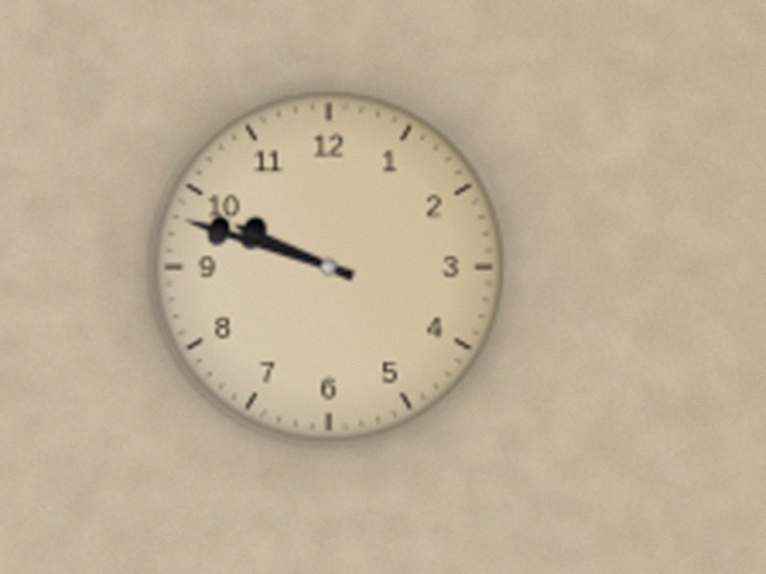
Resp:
**9:48**
